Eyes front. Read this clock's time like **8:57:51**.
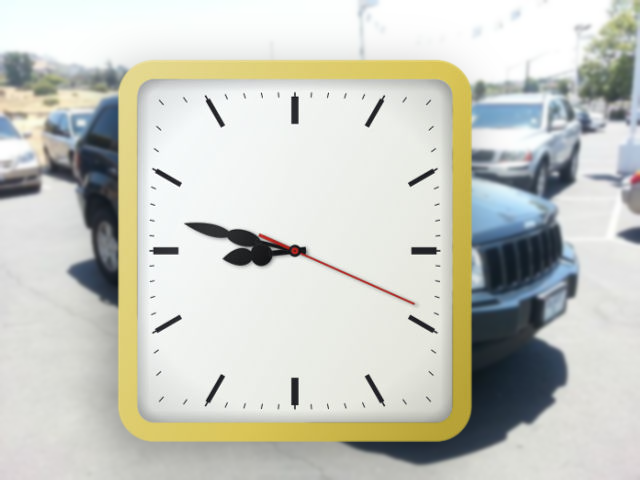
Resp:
**8:47:19**
